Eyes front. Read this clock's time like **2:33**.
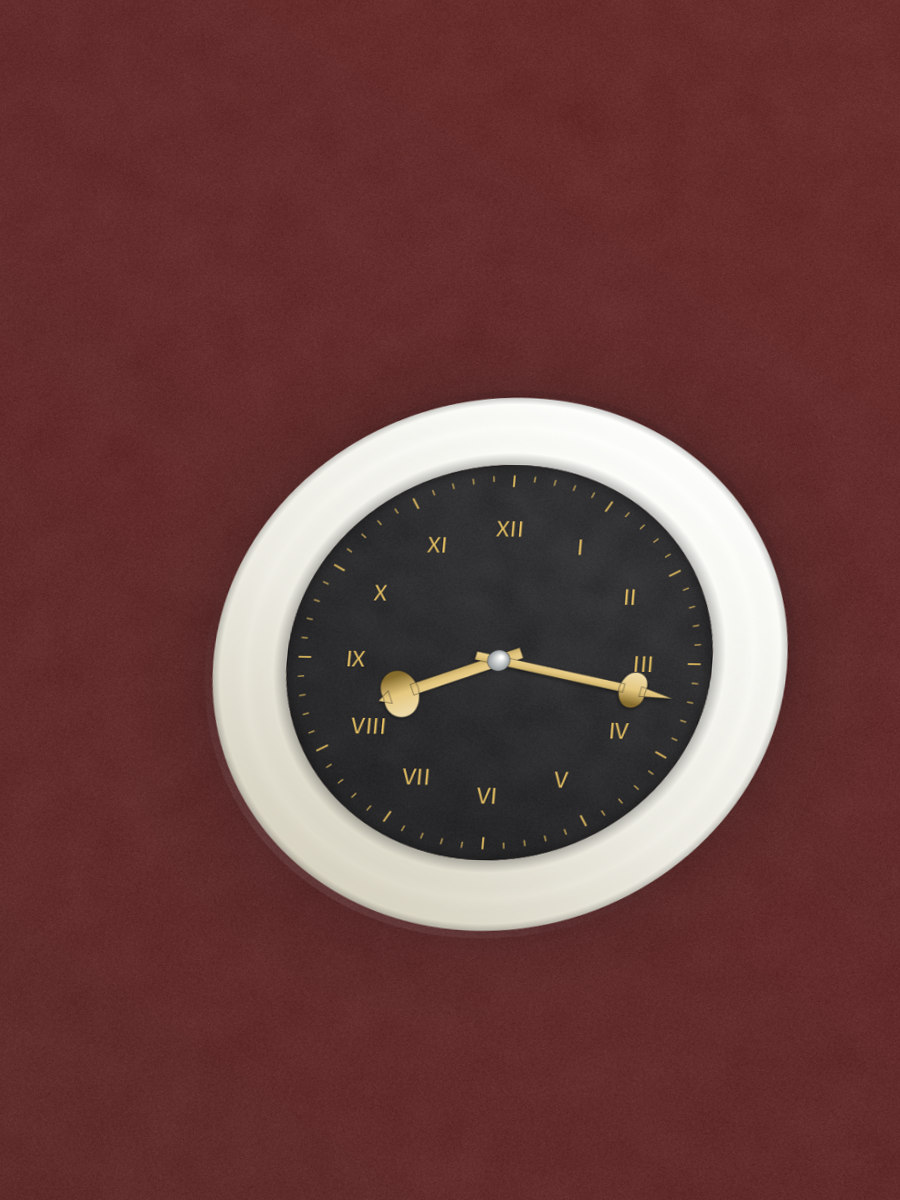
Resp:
**8:17**
